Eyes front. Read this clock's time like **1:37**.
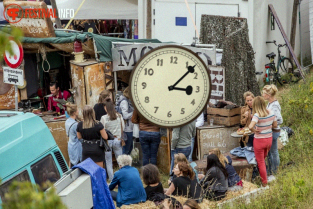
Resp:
**3:07**
